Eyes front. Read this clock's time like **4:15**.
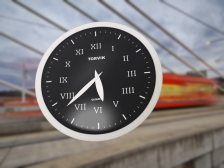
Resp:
**5:38**
